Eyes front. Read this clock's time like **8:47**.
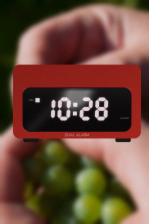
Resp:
**10:28**
